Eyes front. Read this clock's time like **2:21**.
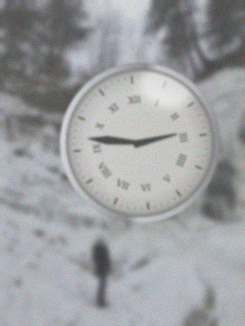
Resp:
**2:47**
